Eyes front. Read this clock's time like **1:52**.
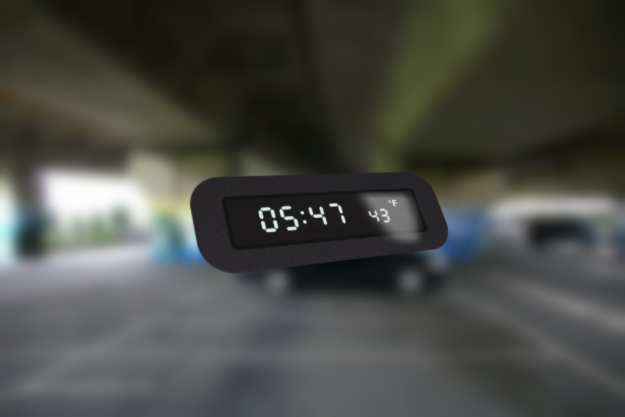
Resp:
**5:47**
